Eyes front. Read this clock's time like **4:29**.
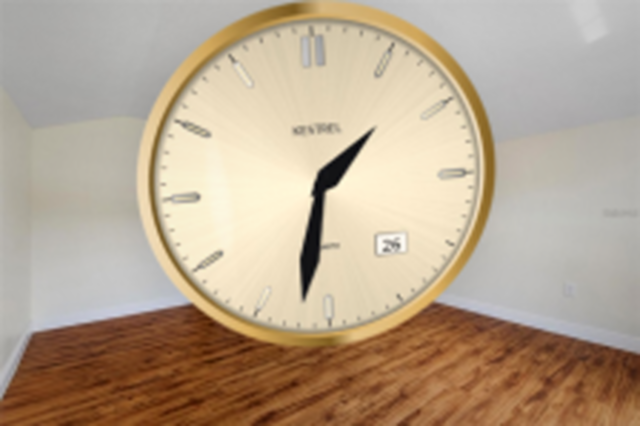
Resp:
**1:32**
